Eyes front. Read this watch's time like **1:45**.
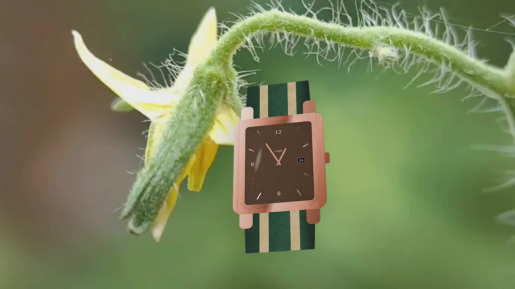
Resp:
**12:55**
